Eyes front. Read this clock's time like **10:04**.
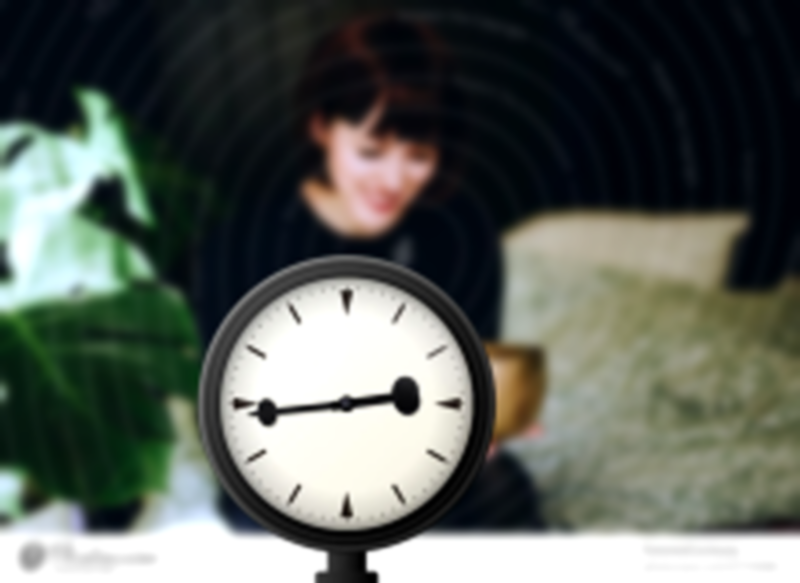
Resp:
**2:44**
